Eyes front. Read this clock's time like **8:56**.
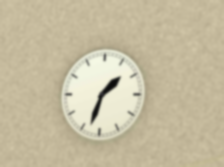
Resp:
**1:33**
